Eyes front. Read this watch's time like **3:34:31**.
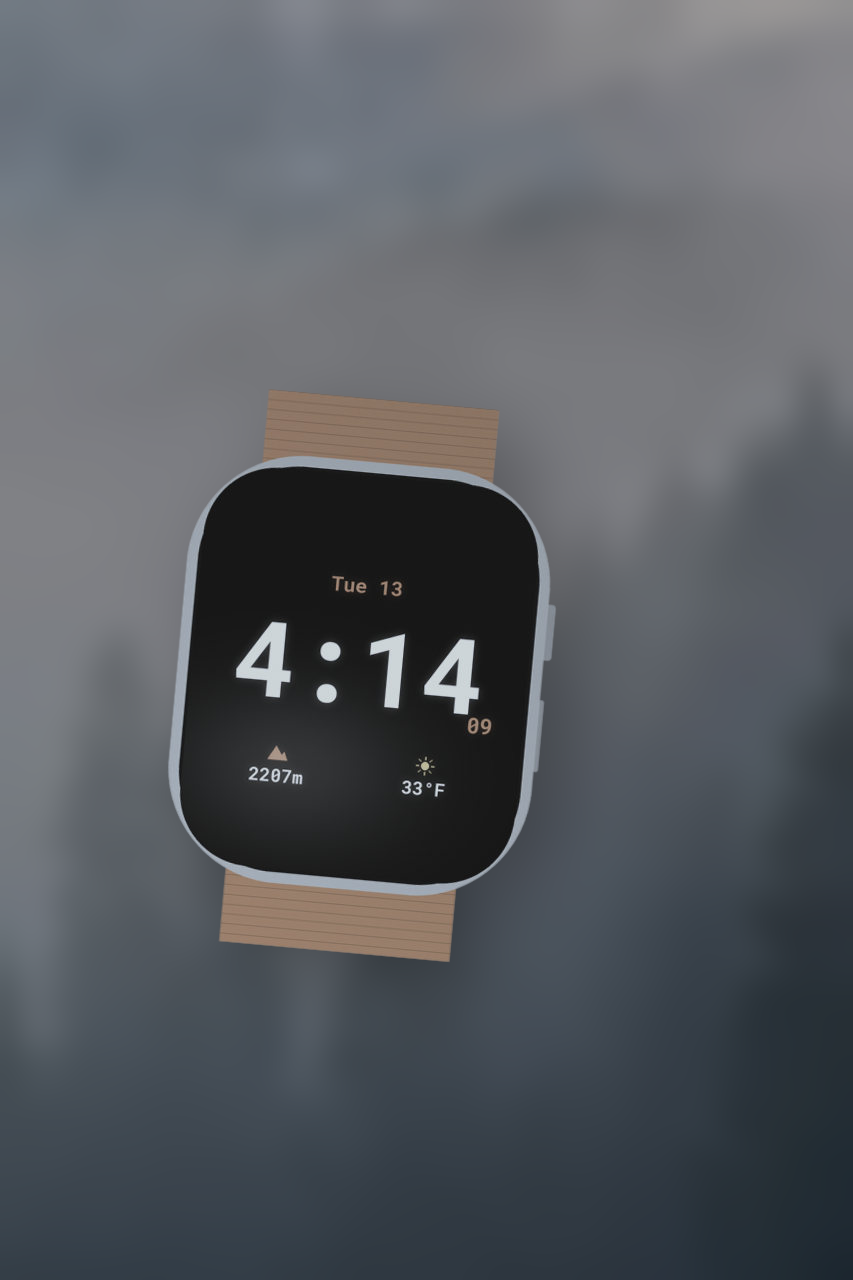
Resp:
**4:14:09**
